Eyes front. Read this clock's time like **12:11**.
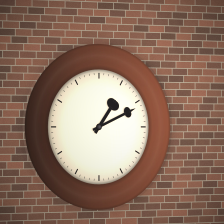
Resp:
**1:11**
